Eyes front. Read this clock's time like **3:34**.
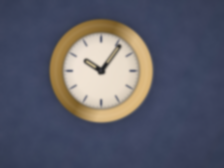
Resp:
**10:06**
